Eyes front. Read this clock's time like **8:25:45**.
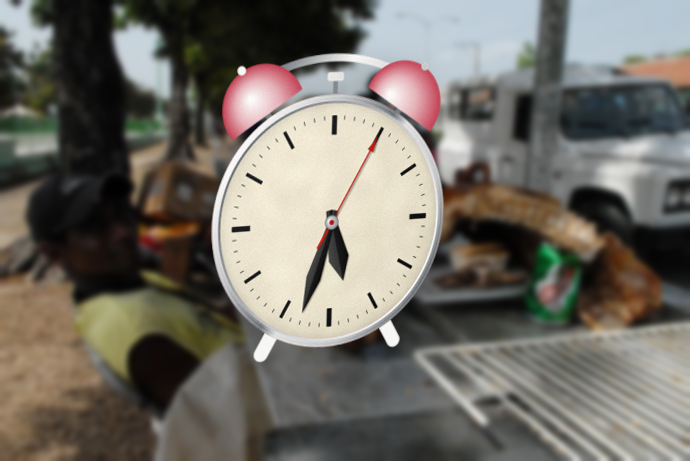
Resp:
**5:33:05**
